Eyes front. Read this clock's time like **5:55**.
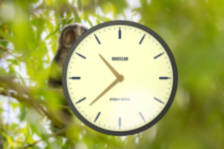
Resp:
**10:38**
